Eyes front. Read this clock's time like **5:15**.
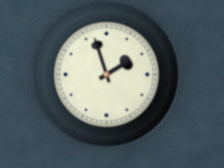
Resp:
**1:57**
